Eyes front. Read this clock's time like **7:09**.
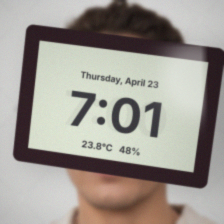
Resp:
**7:01**
